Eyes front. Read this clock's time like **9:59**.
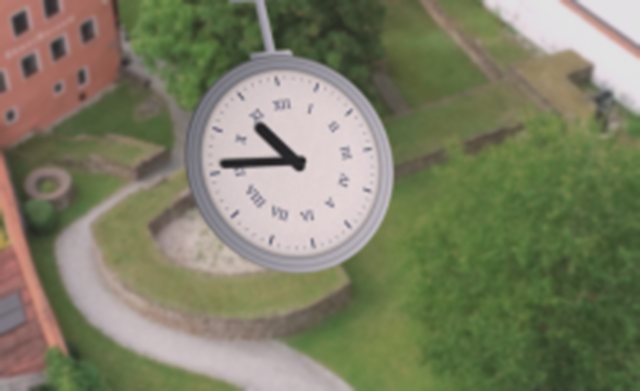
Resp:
**10:46**
